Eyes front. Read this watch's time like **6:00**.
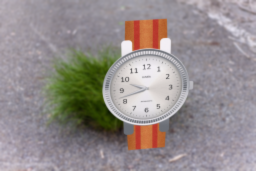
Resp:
**9:42**
